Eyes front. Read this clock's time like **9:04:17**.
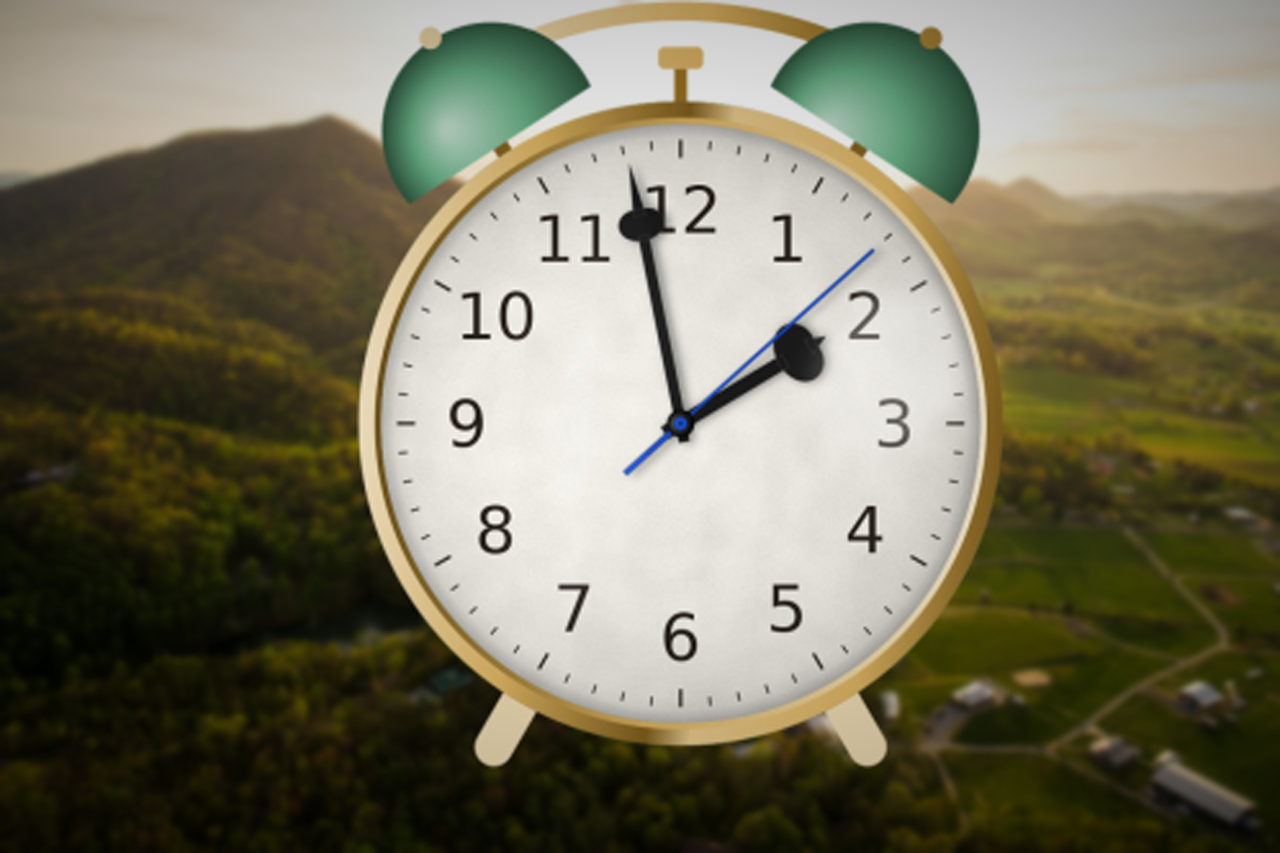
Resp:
**1:58:08**
